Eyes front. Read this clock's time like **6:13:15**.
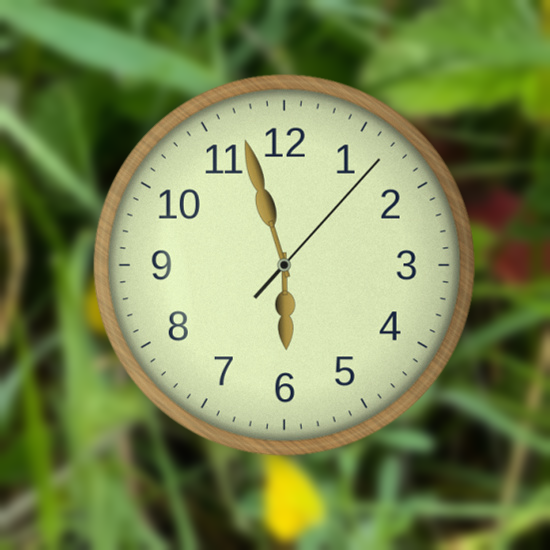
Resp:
**5:57:07**
